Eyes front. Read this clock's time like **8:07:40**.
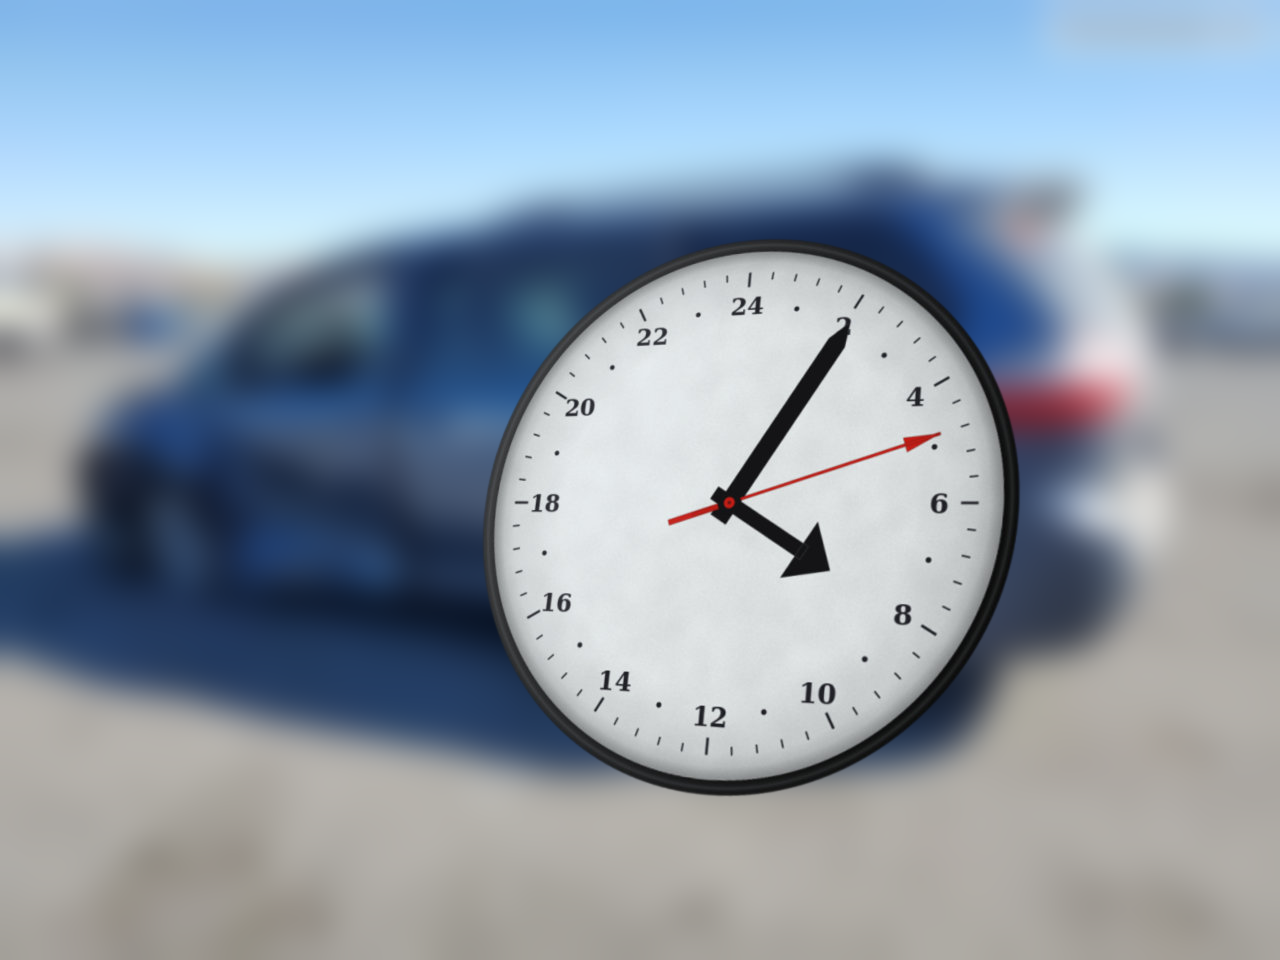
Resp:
**8:05:12**
